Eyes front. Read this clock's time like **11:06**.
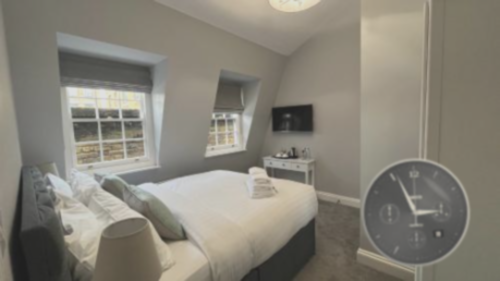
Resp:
**2:56**
